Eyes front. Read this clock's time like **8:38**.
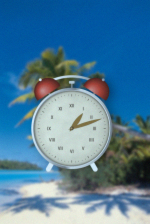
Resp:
**1:12**
